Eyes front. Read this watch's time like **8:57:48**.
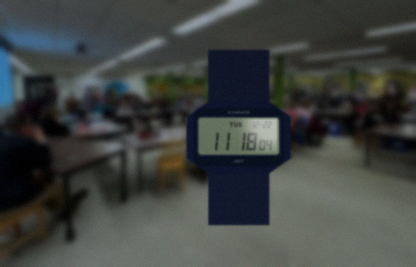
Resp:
**11:18:04**
